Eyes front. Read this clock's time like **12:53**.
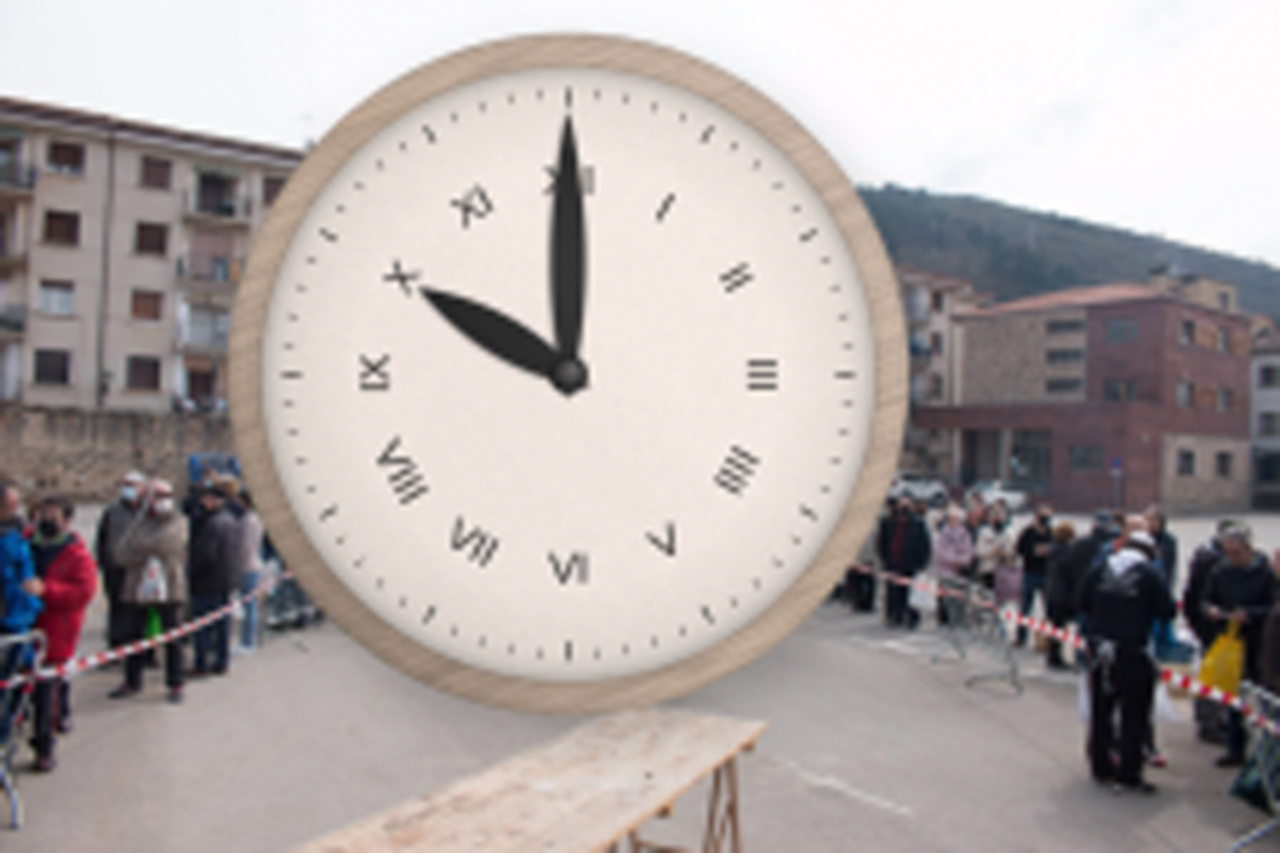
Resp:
**10:00**
